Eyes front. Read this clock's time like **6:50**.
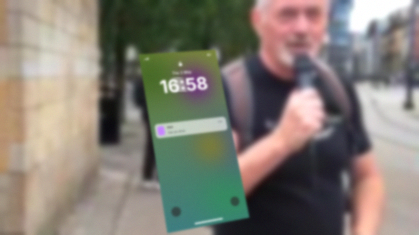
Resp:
**16:58**
